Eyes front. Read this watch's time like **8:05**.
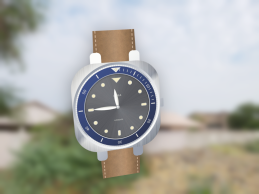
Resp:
**11:45**
